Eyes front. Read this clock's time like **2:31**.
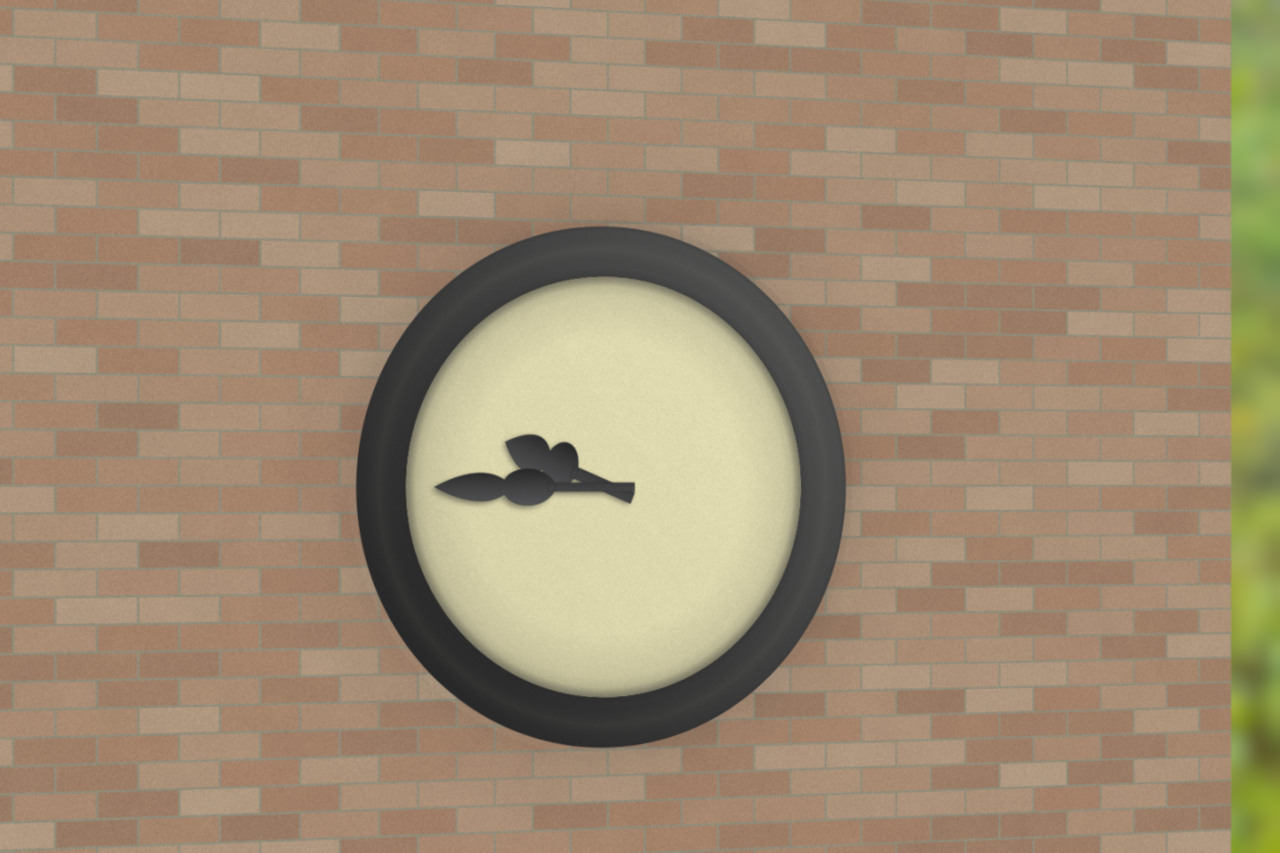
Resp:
**9:45**
